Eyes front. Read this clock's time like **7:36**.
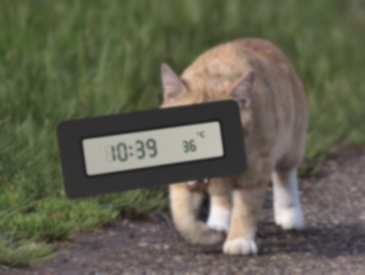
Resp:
**10:39**
